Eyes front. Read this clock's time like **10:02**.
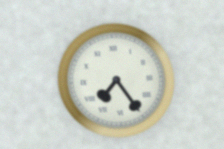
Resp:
**7:25**
